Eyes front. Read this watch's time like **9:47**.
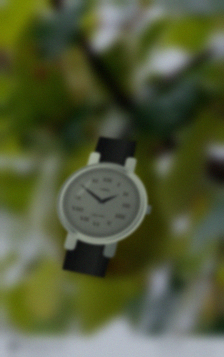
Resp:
**1:50**
